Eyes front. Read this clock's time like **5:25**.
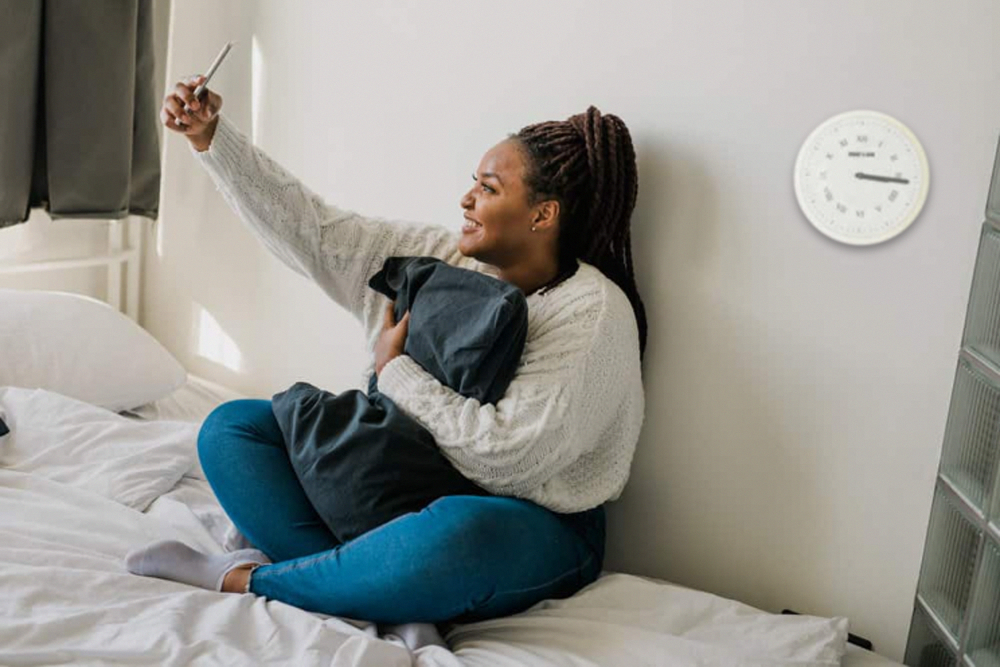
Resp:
**3:16**
